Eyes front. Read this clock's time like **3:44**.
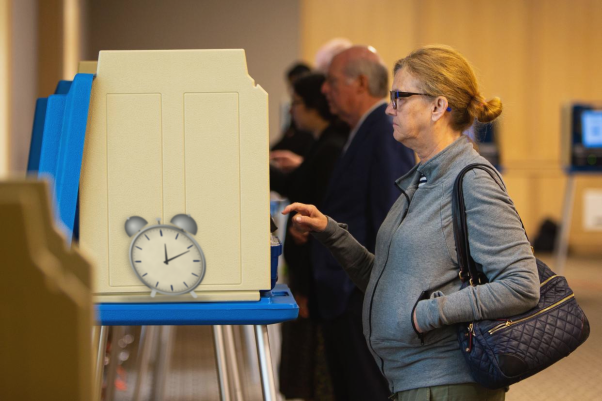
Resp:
**12:11**
